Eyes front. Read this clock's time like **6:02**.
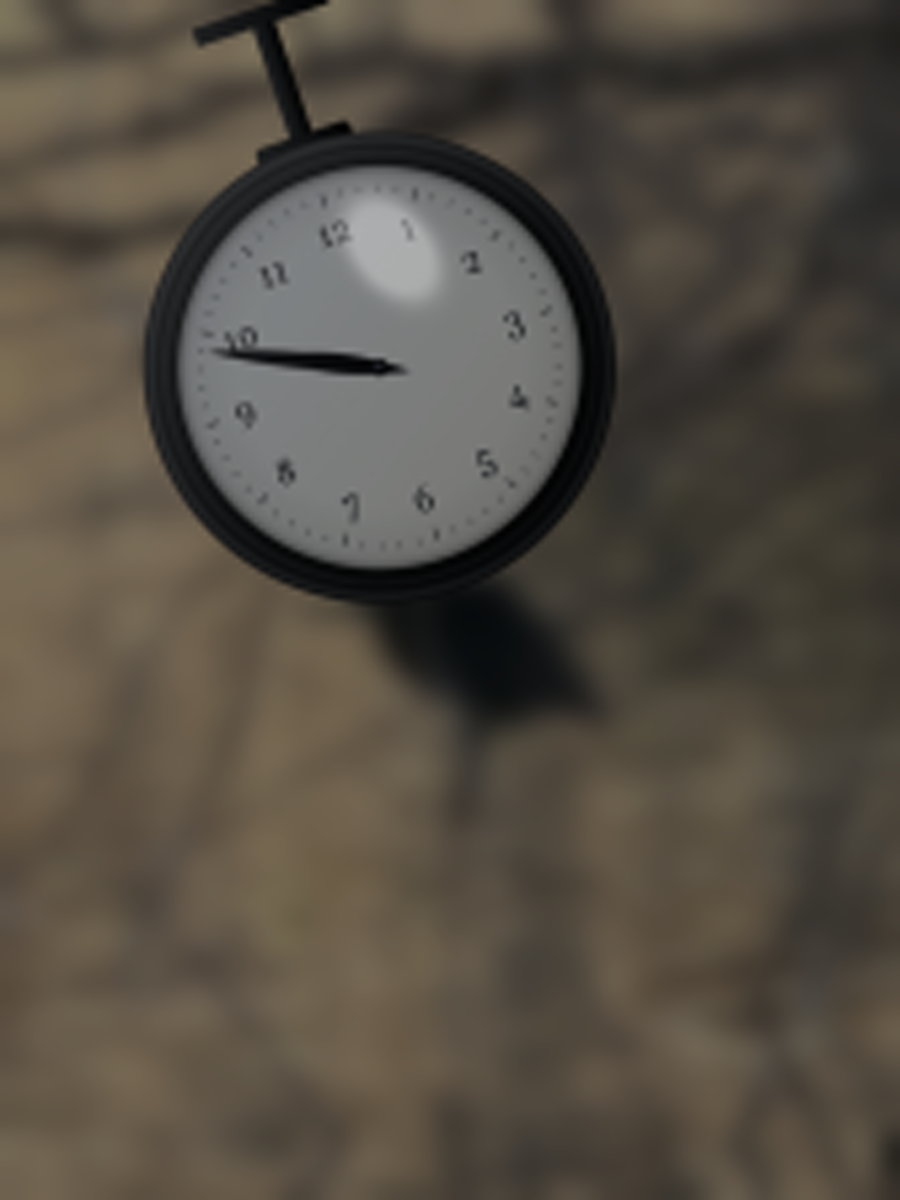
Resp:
**9:49**
